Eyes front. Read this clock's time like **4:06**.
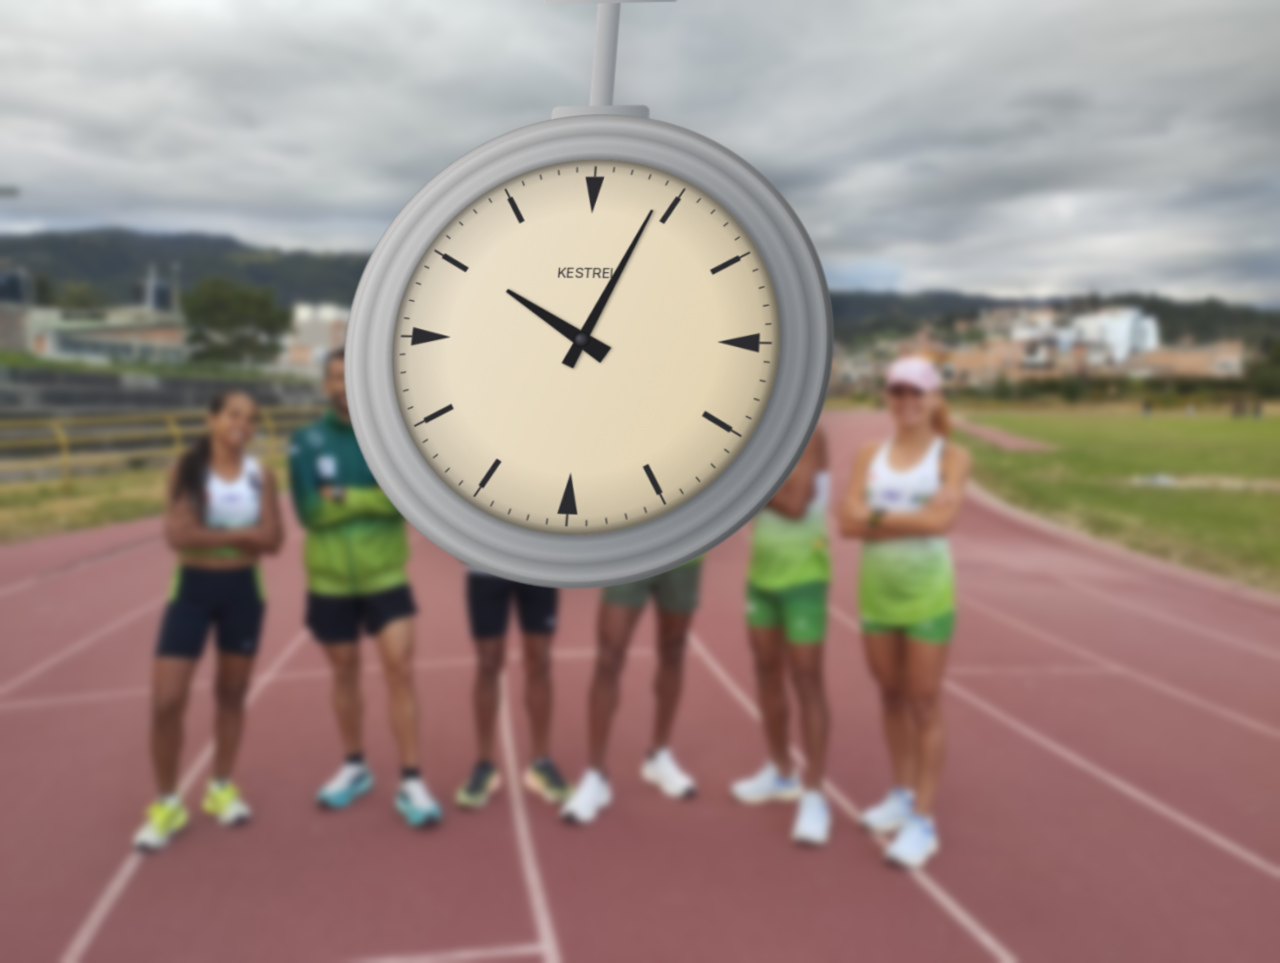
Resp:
**10:04**
